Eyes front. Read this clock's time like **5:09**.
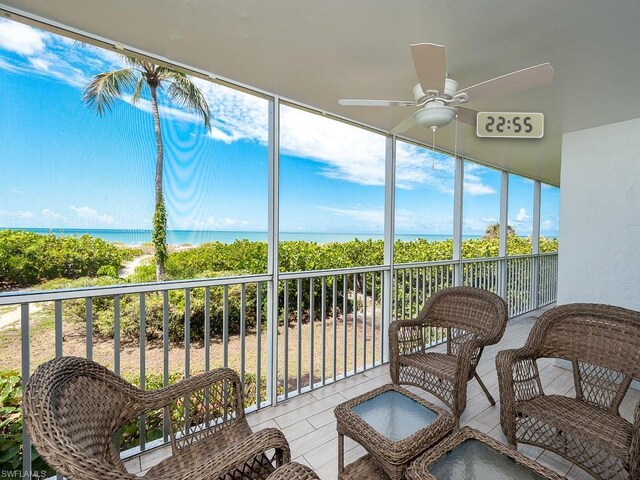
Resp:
**22:55**
